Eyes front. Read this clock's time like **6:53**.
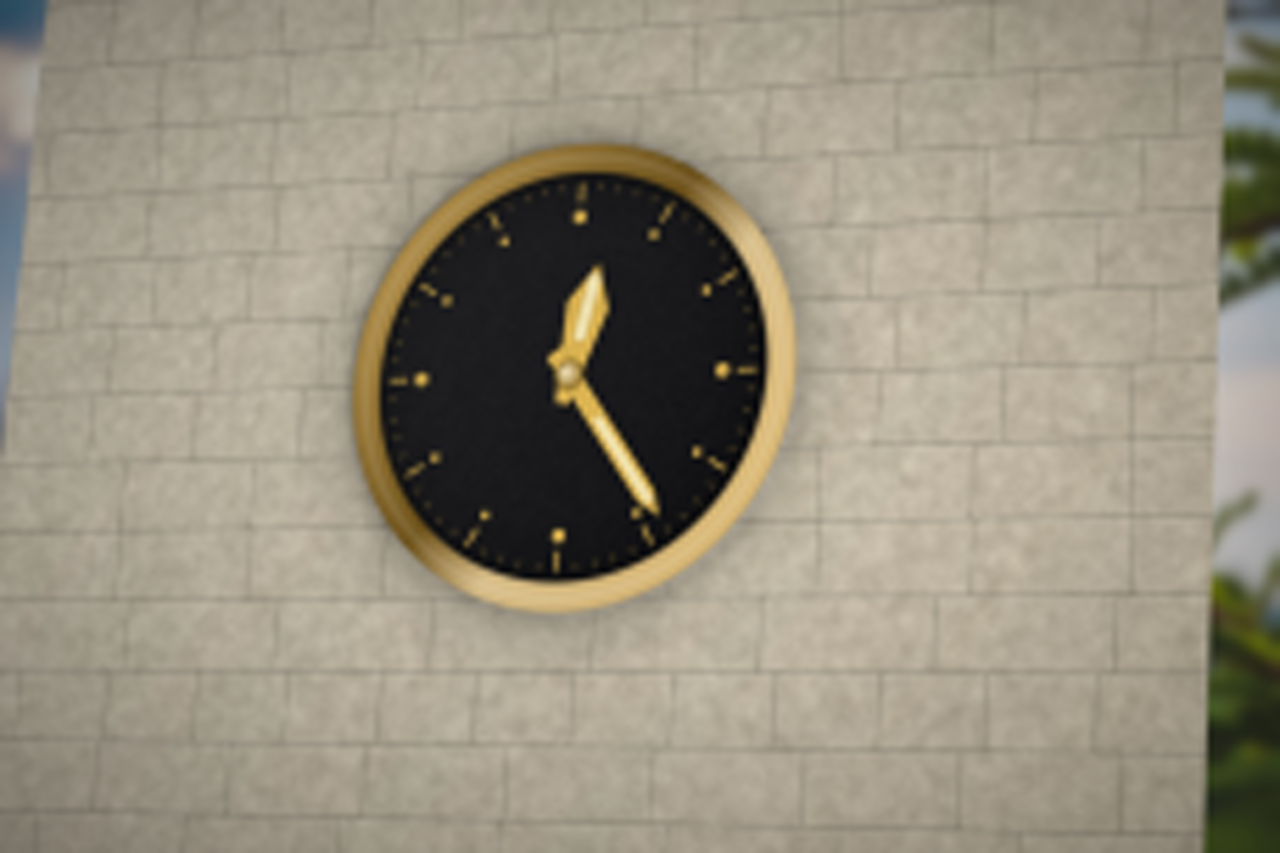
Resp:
**12:24**
